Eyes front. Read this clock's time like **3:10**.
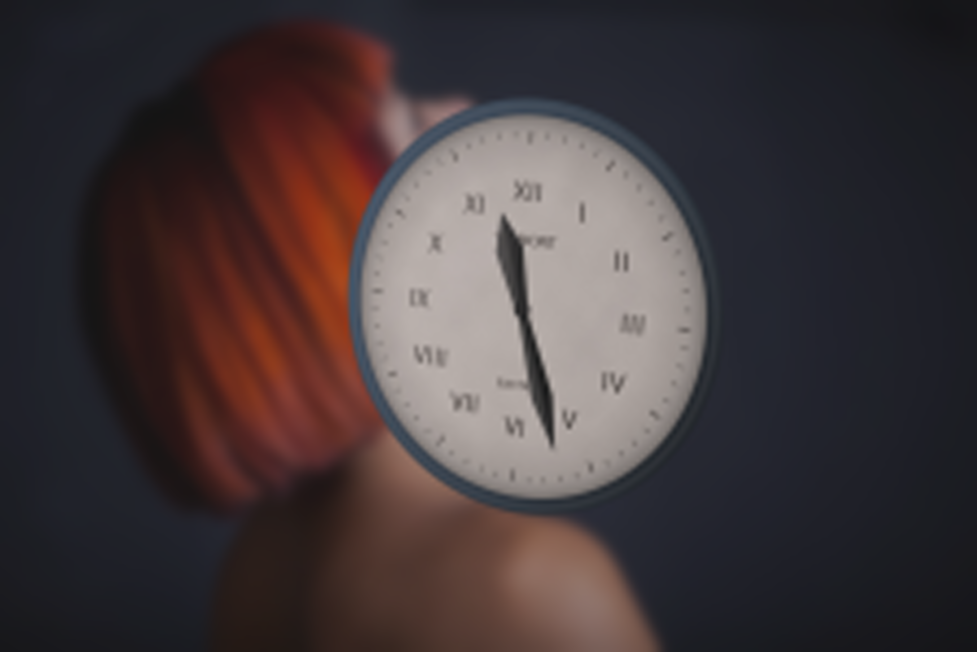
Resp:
**11:27**
